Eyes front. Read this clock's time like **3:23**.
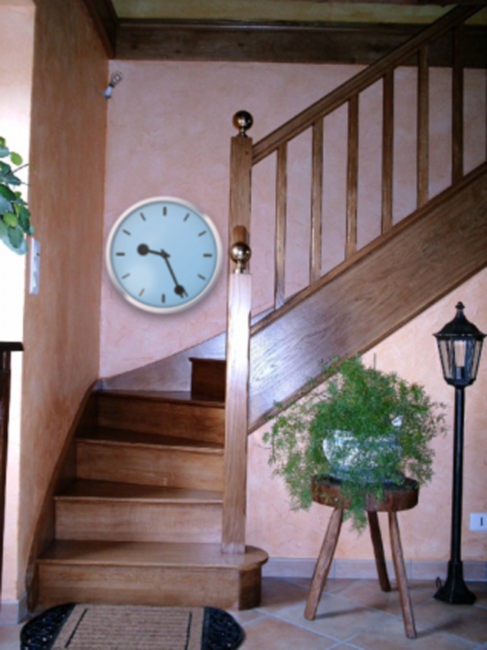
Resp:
**9:26**
